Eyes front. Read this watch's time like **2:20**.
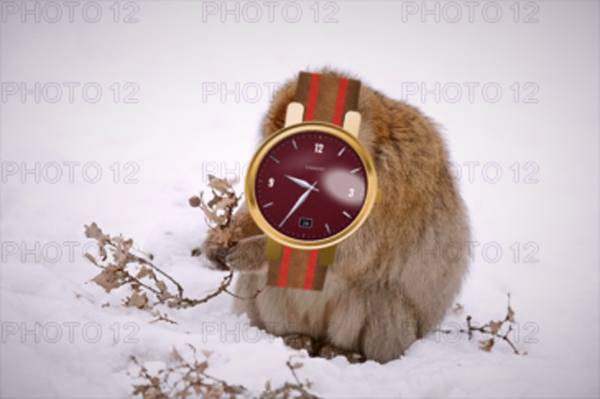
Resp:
**9:35**
